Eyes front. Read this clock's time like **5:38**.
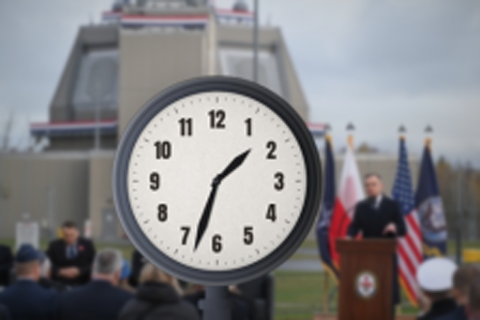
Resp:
**1:33**
